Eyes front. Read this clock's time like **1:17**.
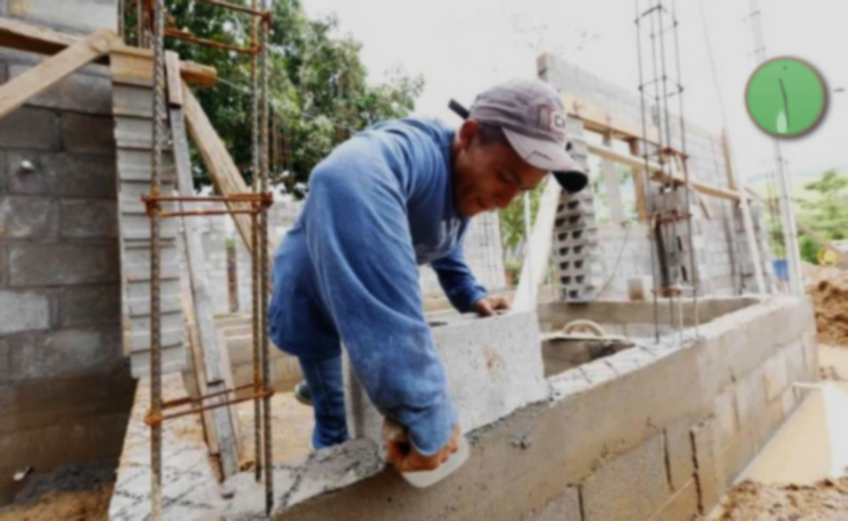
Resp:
**11:29**
